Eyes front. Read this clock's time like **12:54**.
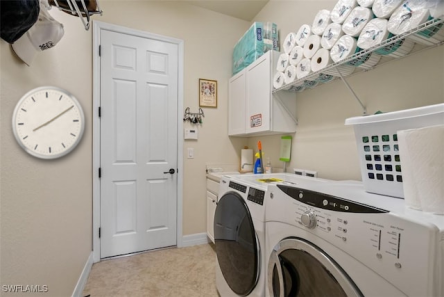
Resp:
**8:10**
